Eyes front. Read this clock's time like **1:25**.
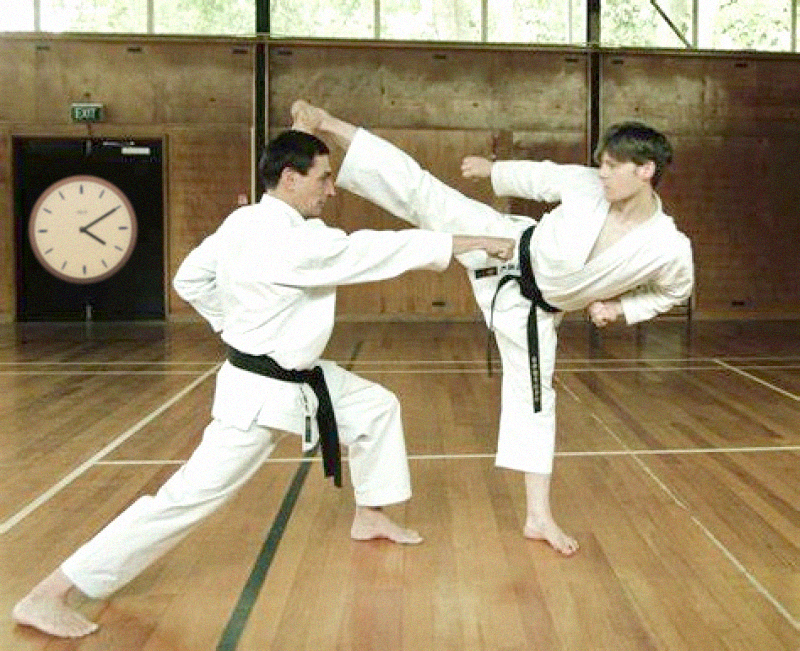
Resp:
**4:10**
